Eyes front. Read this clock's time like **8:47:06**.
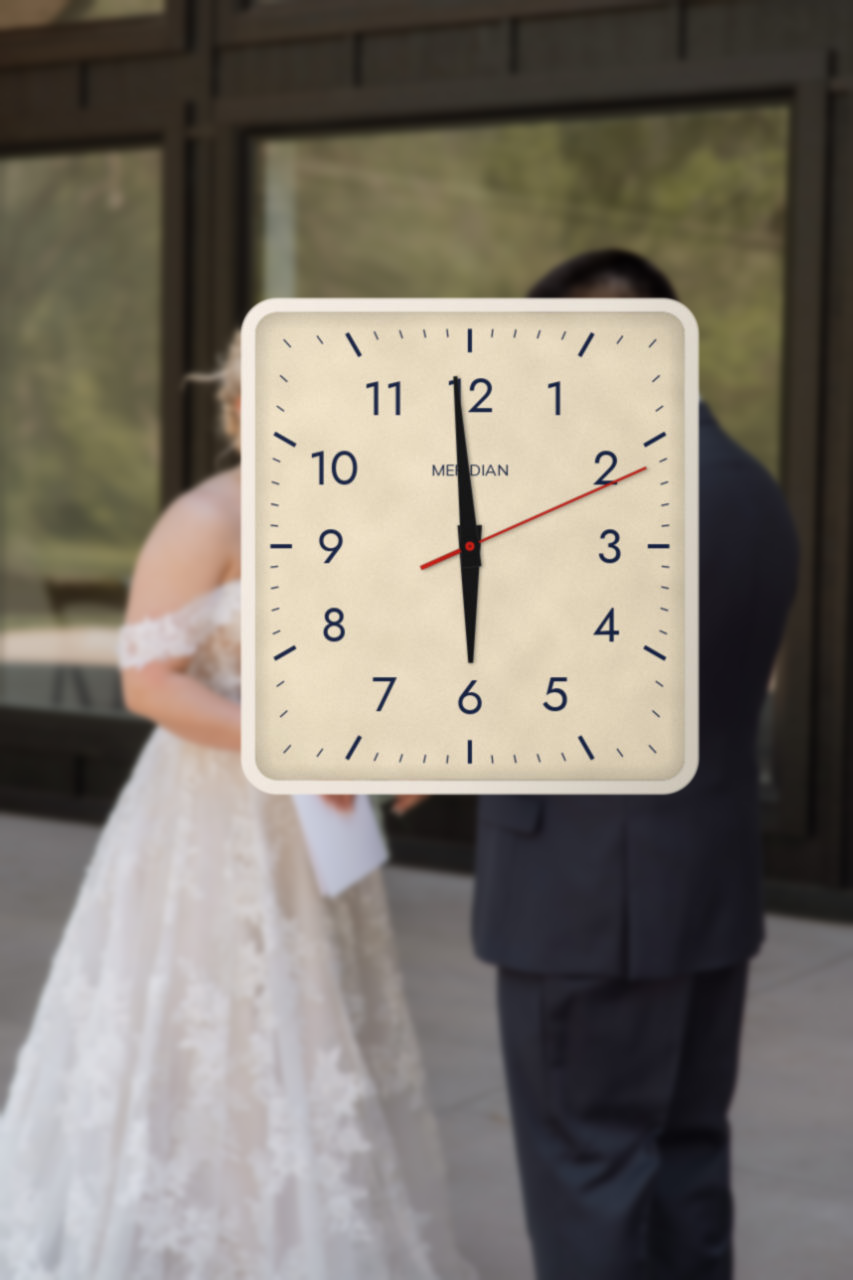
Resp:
**5:59:11**
